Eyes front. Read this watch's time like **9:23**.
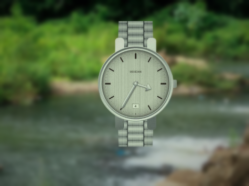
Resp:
**3:35**
